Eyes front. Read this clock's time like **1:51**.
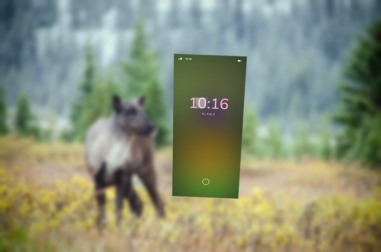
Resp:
**10:16**
